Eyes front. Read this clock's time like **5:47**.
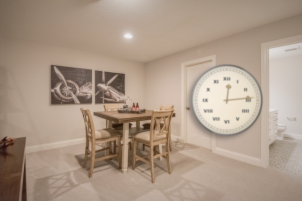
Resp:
**12:14**
